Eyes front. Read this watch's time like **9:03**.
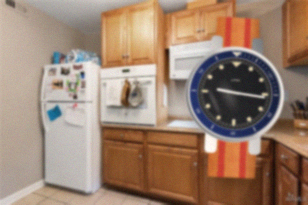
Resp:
**9:16**
